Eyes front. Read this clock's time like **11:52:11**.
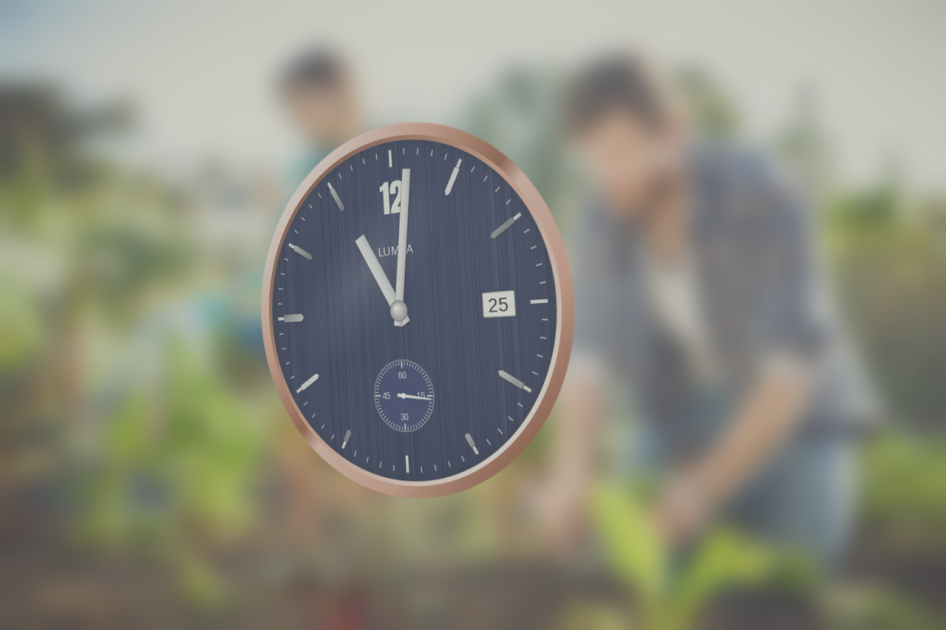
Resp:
**11:01:16**
